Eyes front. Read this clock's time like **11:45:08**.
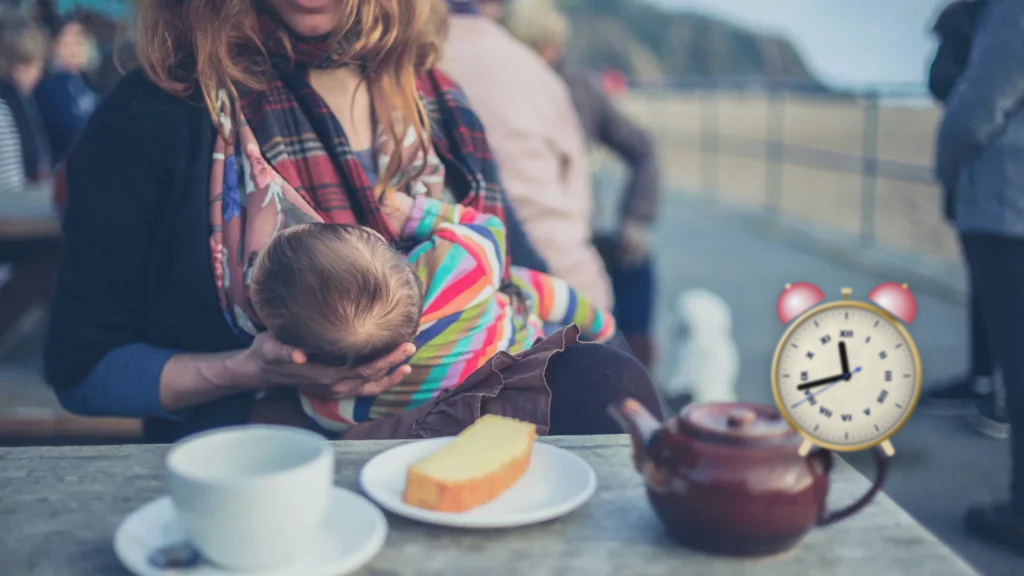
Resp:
**11:42:40**
